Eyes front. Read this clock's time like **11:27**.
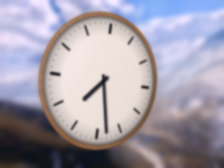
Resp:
**7:28**
